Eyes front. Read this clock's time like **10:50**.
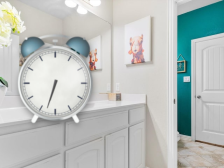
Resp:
**6:33**
